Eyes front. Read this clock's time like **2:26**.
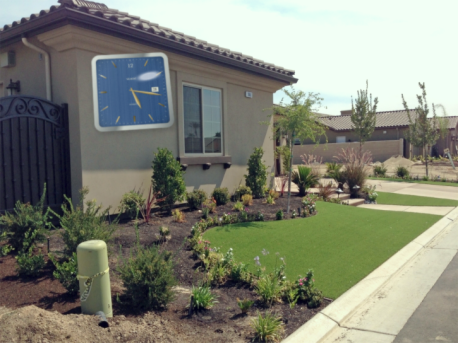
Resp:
**5:17**
